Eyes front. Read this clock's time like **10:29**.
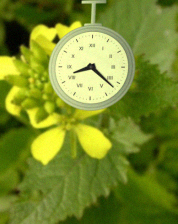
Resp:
**8:22**
